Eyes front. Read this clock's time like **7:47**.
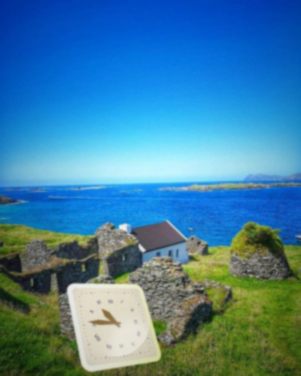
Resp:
**10:46**
